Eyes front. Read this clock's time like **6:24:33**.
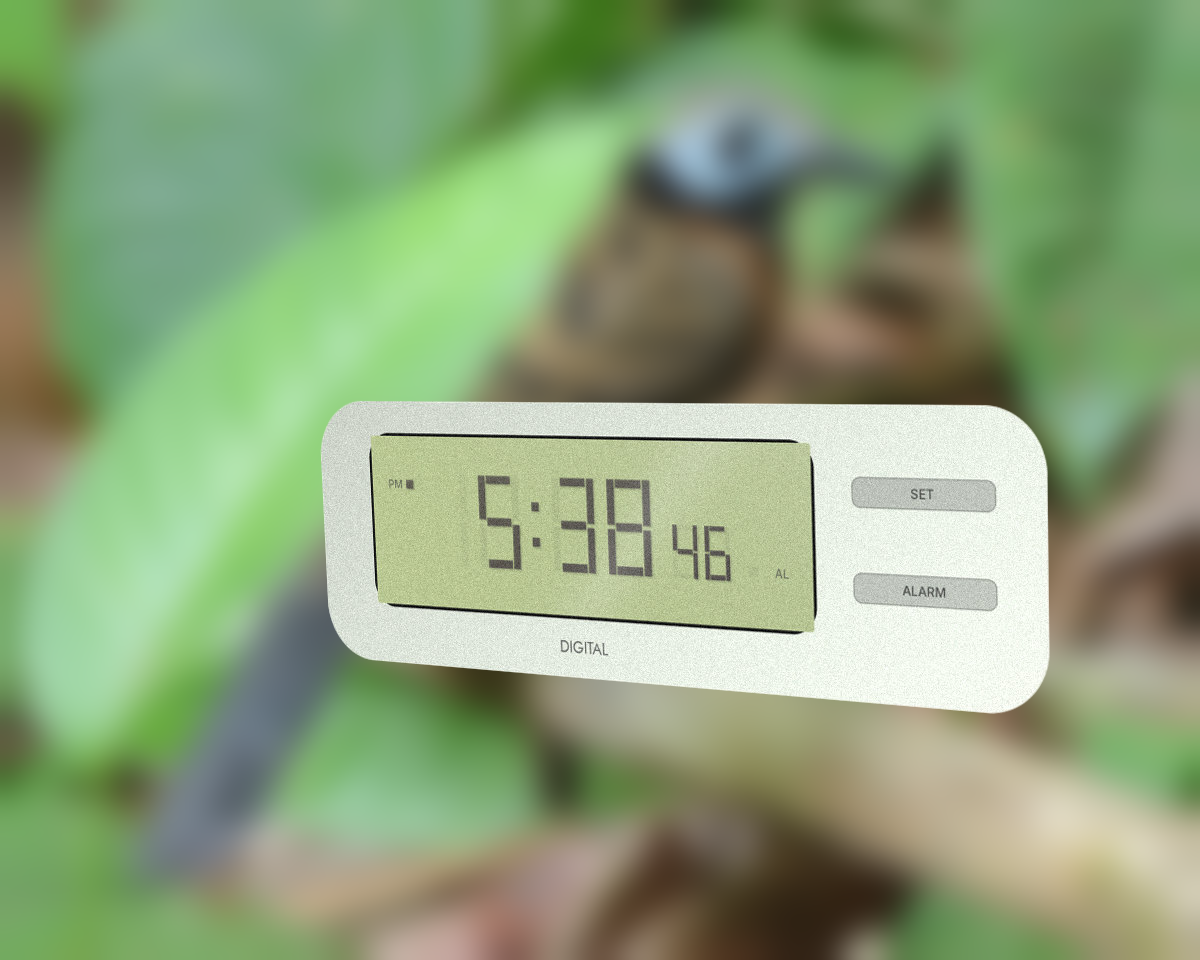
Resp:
**5:38:46**
